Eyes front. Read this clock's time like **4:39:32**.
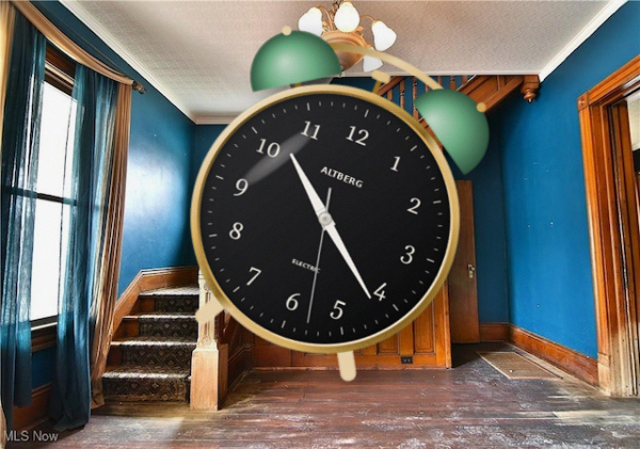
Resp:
**10:21:28**
